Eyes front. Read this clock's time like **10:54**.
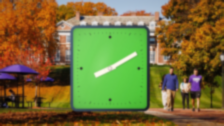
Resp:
**8:10**
